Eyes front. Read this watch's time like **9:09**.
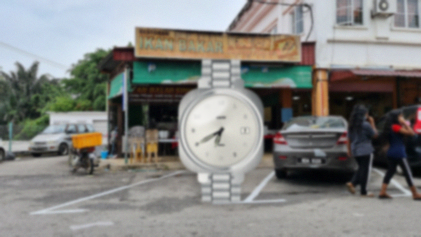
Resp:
**6:40**
